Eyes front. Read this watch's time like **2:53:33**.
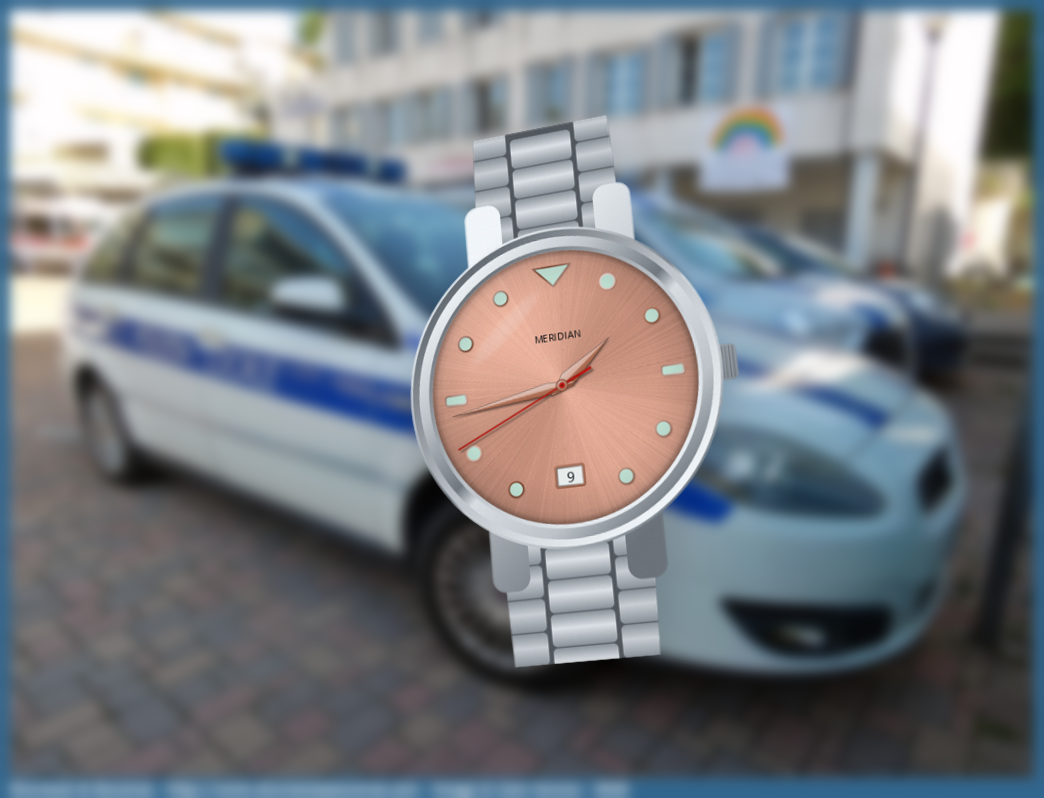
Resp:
**1:43:41**
